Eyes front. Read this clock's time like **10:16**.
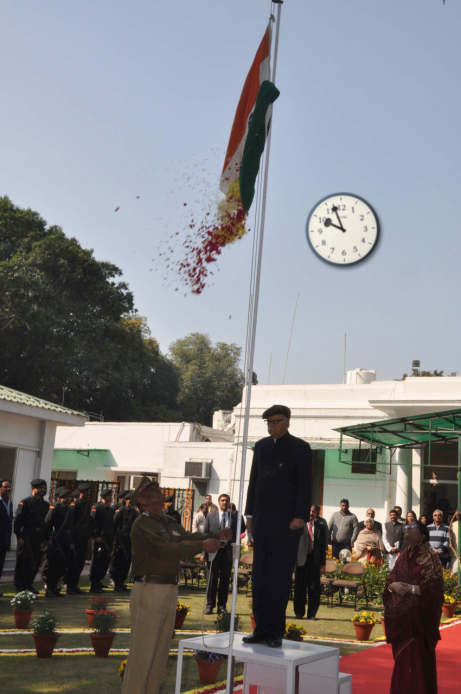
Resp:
**9:57**
